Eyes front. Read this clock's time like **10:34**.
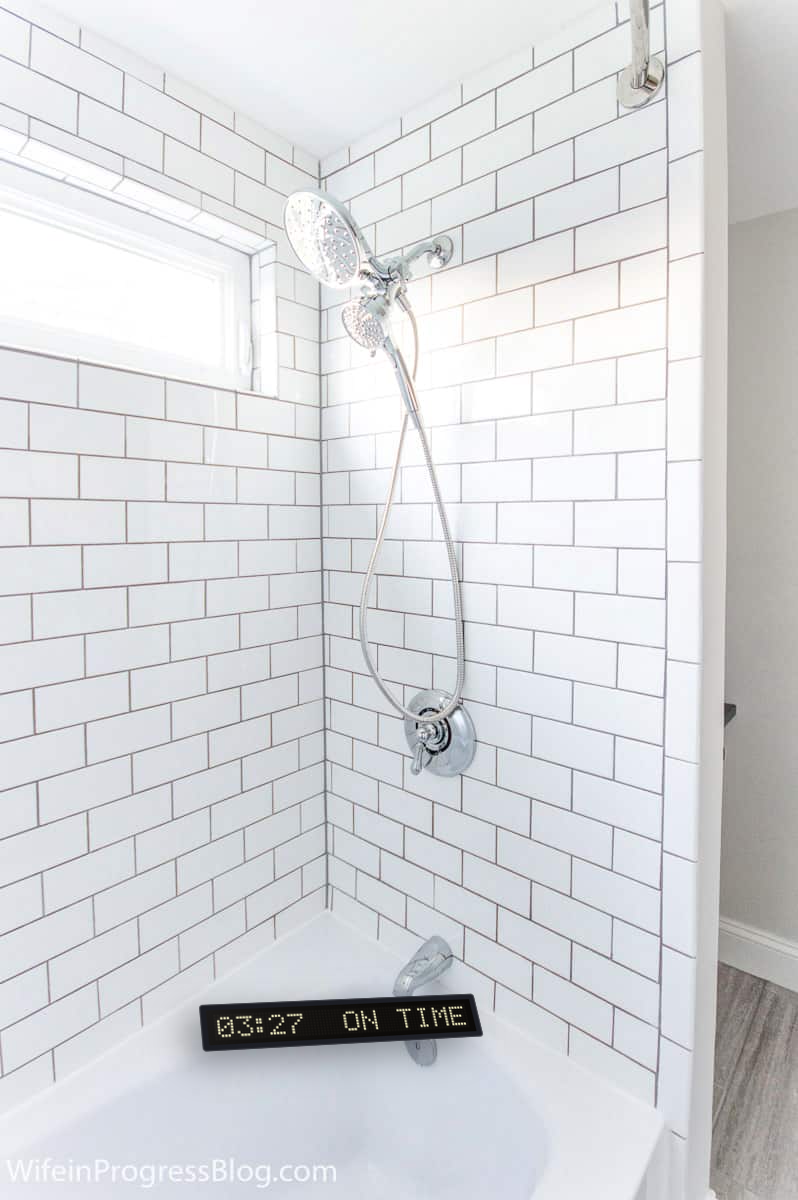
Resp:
**3:27**
